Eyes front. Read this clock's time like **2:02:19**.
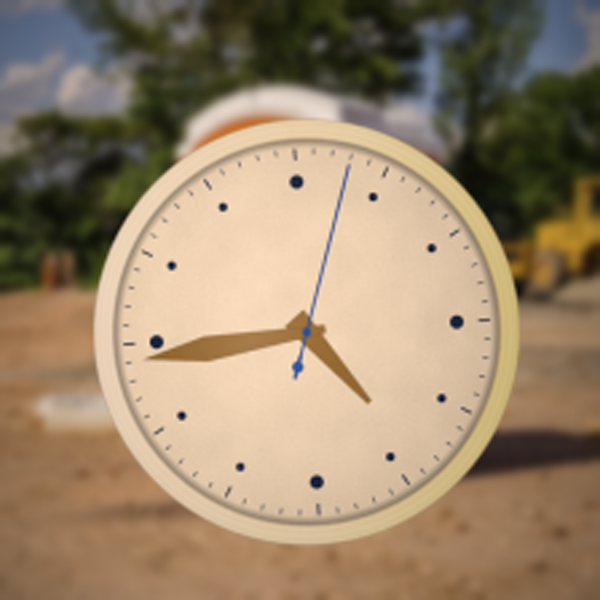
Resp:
**4:44:03**
